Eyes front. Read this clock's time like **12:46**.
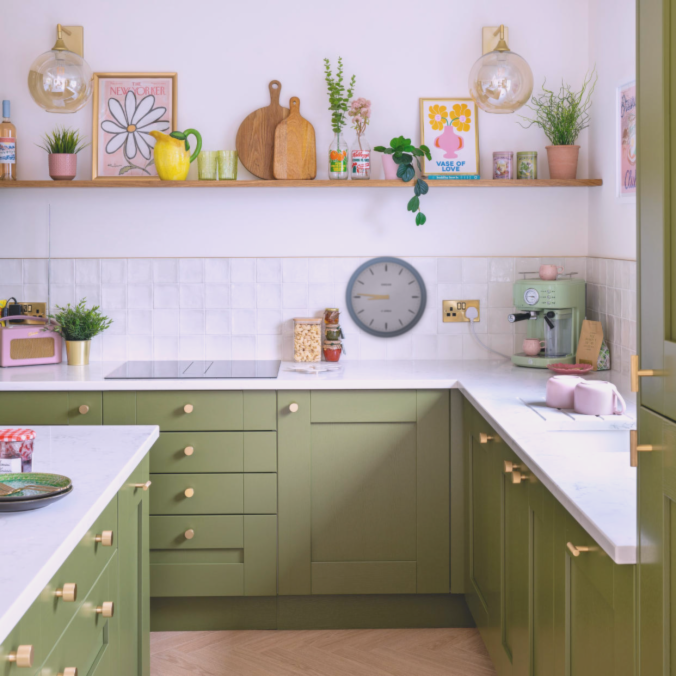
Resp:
**8:46**
